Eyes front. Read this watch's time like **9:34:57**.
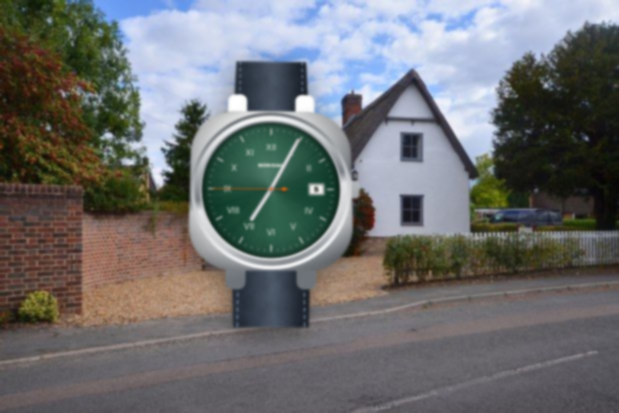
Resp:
**7:04:45**
